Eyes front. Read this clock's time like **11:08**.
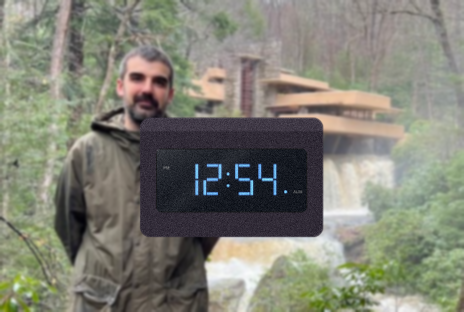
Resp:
**12:54**
